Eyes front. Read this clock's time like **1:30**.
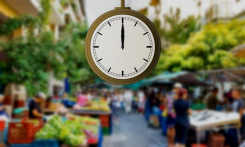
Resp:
**12:00**
